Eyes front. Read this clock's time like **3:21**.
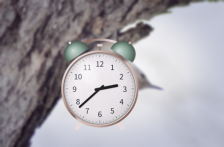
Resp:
**2:38**
